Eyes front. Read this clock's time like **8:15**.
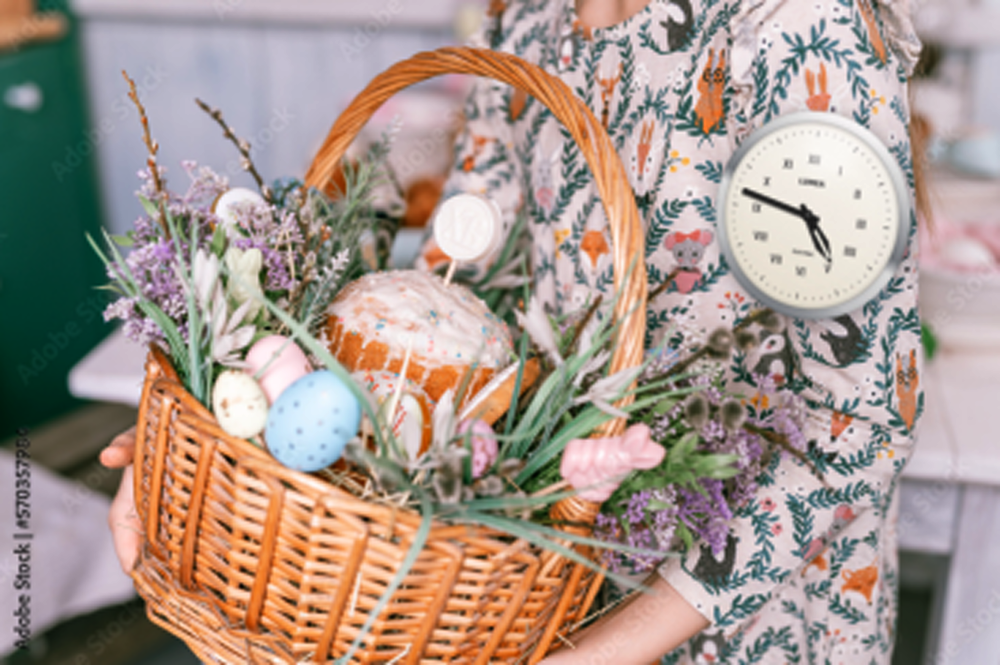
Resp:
**4:47**
